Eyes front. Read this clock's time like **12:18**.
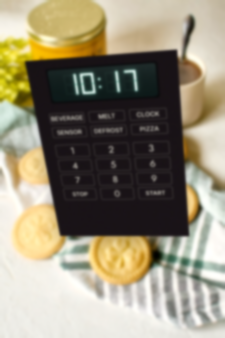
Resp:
**10:17**
